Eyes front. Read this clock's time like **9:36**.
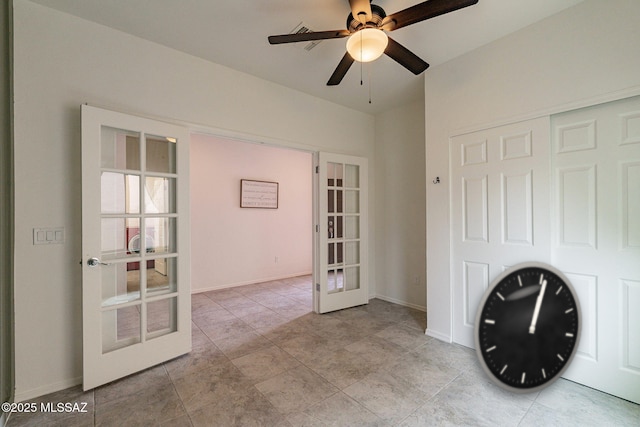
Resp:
**12:01**
